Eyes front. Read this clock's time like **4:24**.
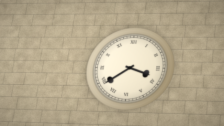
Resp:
**3:39**
